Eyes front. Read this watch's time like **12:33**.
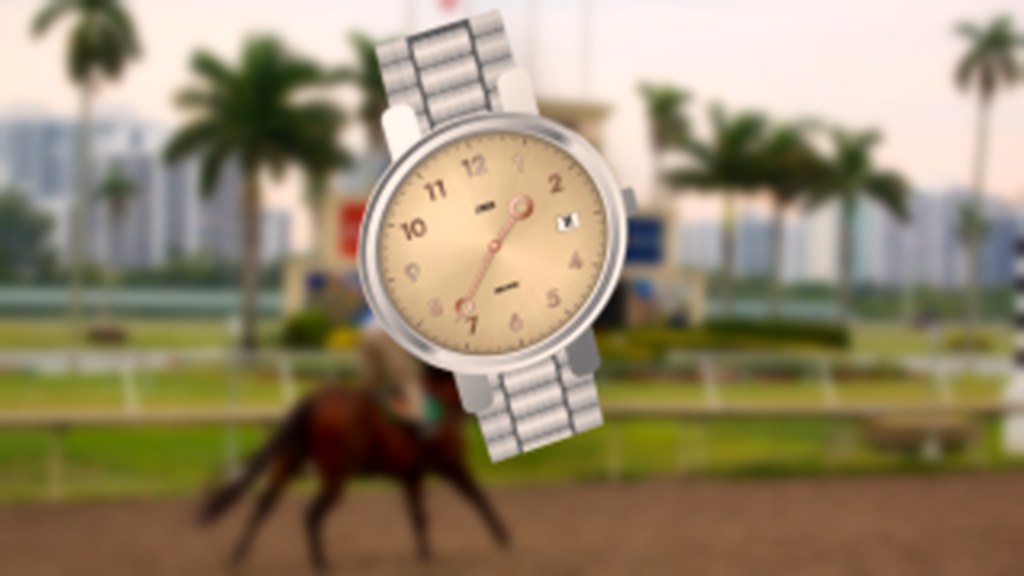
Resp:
**1:37**
